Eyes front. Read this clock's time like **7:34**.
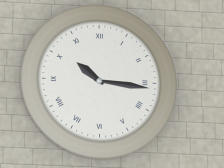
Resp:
**10:16**
